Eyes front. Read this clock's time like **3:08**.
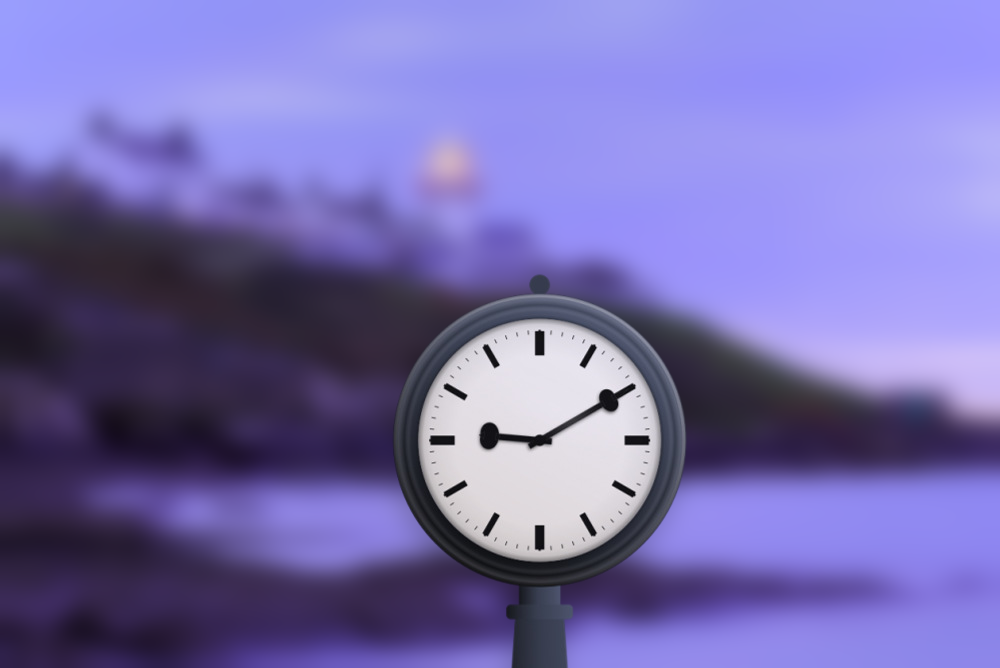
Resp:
**9:10**
